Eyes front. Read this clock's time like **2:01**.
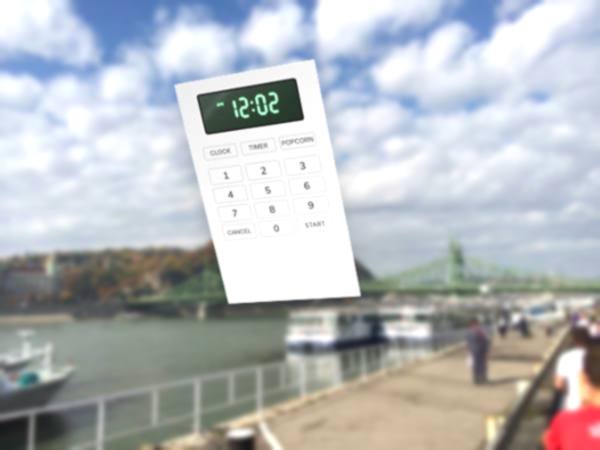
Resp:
**12:02**
